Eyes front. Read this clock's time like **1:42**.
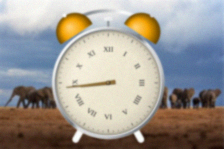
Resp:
**8:44**
